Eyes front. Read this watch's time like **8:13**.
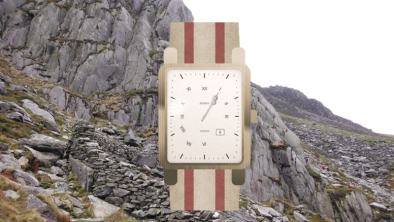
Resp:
**1:05**
